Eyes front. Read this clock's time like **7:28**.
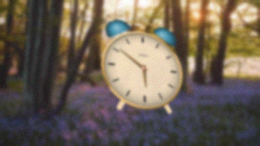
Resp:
**5:51**
